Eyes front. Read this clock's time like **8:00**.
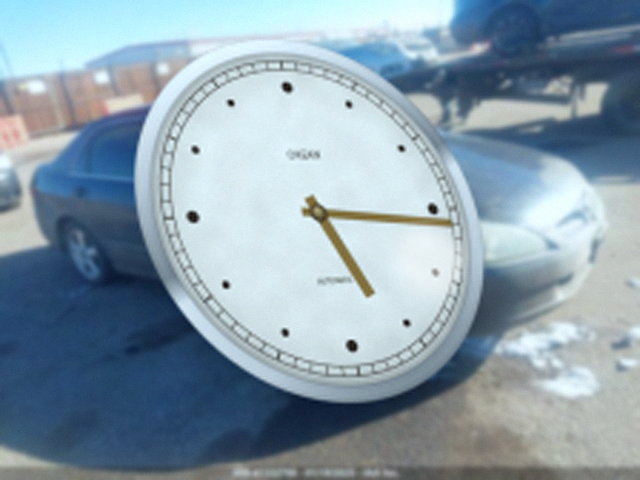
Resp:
**5:16**
